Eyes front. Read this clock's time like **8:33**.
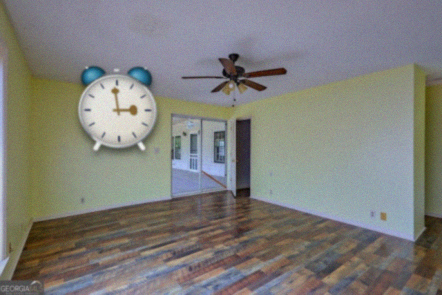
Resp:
**2:59**
